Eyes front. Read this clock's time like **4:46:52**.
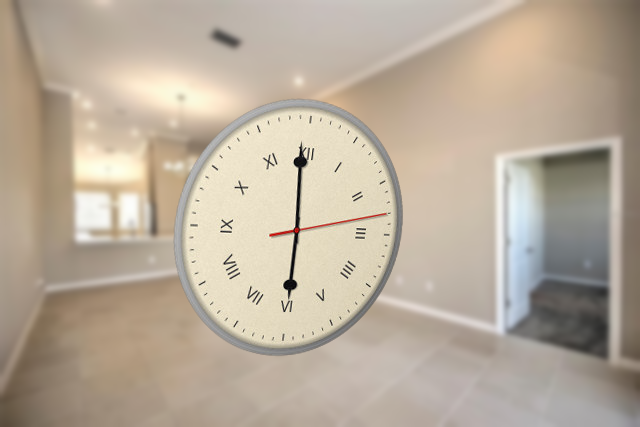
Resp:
**5:59:13**
